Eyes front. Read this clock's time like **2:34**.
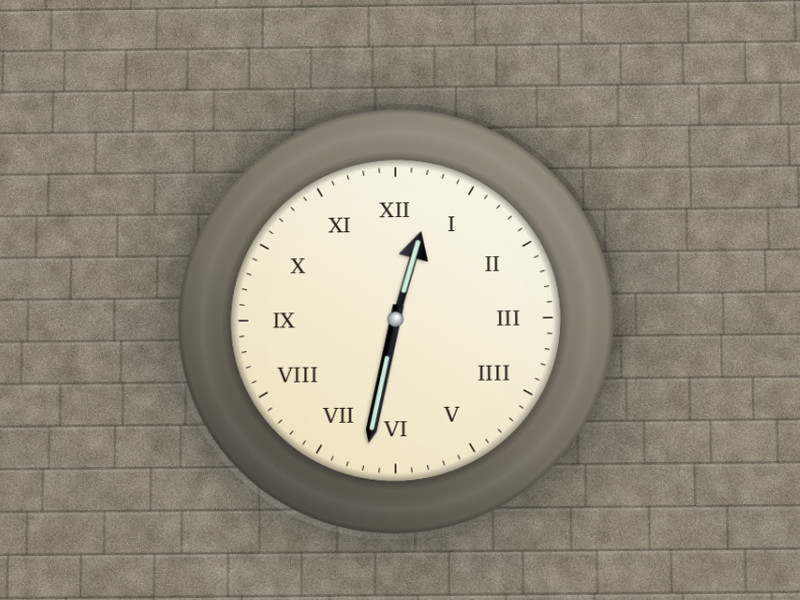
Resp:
**12:32**
